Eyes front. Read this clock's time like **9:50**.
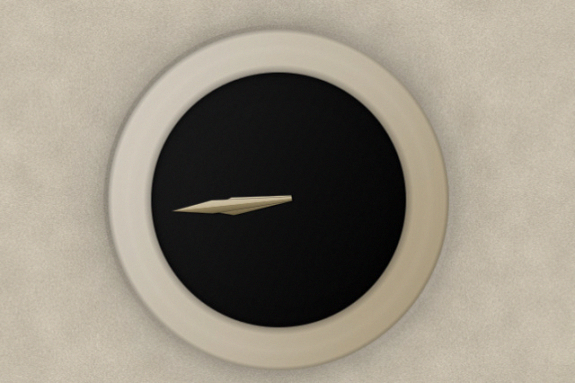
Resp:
**8:44**
